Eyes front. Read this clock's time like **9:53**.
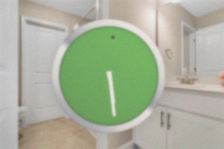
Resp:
**5:28**
